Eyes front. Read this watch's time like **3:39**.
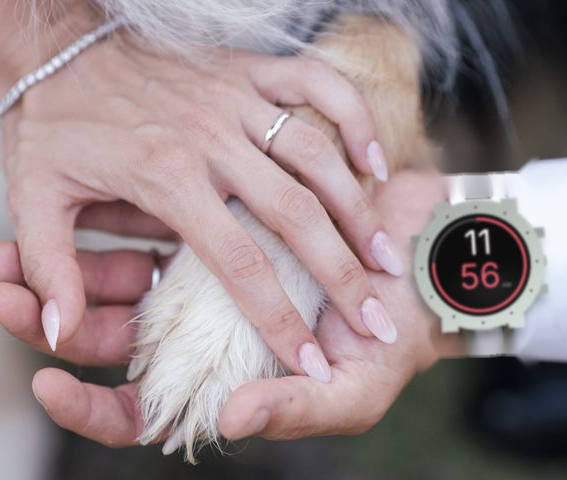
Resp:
**11:56**
